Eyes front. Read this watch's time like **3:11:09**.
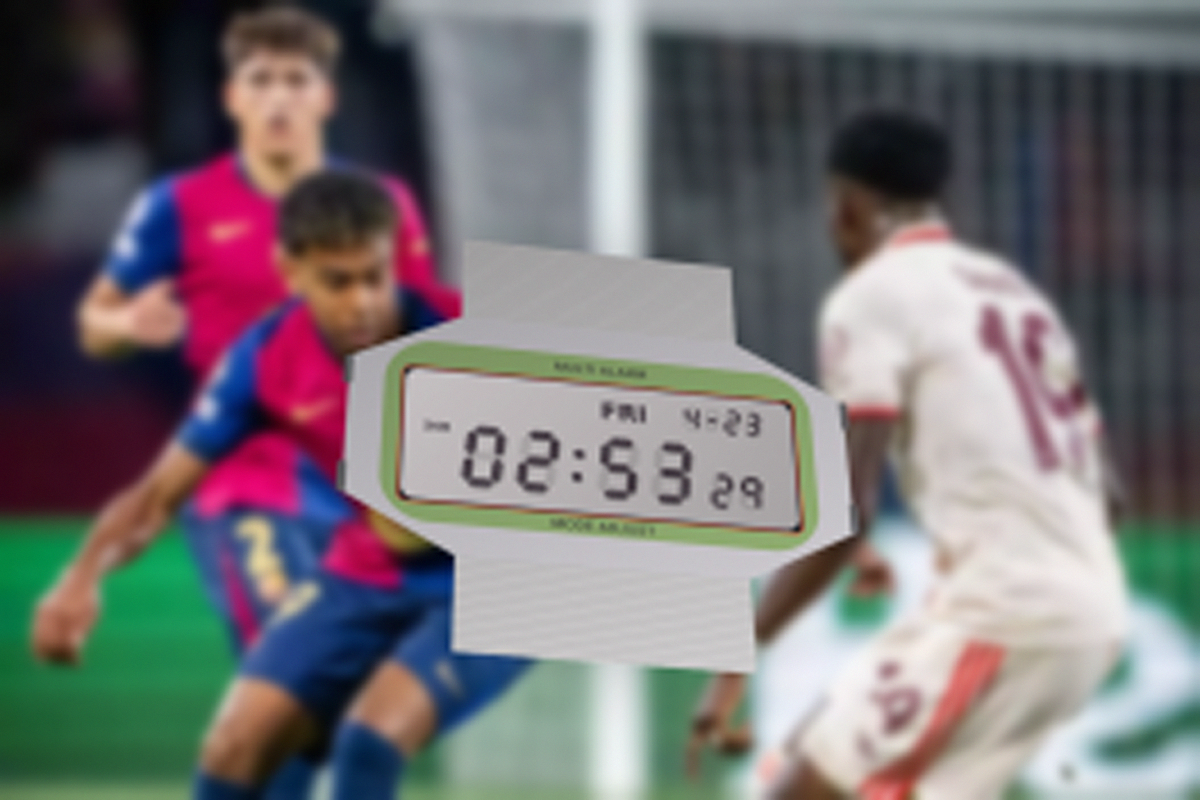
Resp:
**2:53:29**
